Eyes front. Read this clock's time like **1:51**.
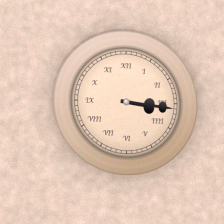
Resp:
**3:16**
